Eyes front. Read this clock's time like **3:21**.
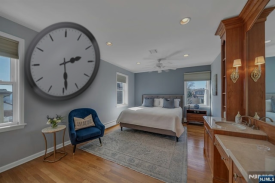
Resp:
**2:29**
